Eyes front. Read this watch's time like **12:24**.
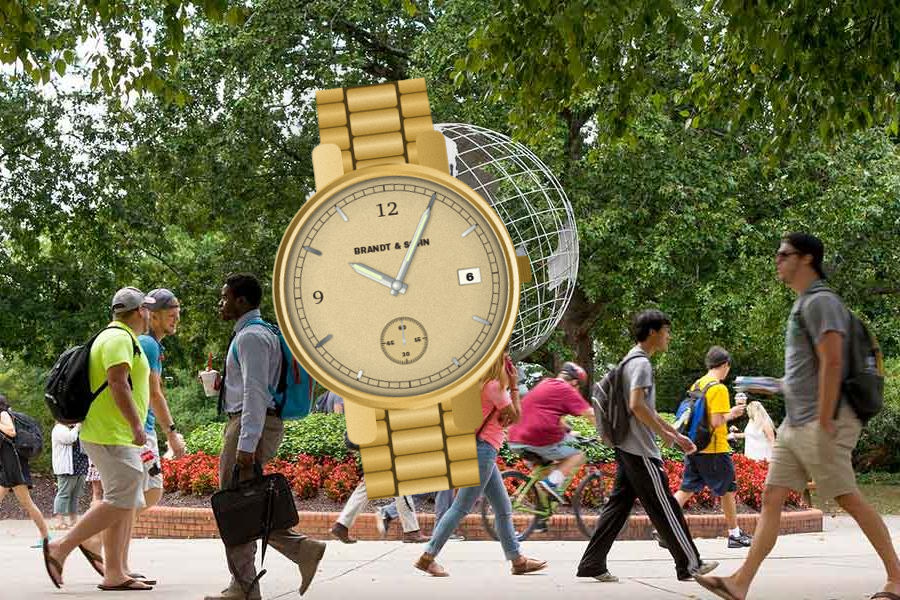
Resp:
**10:05**
